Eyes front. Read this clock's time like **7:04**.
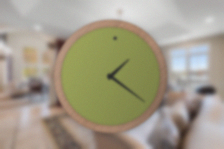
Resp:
**1:20**
